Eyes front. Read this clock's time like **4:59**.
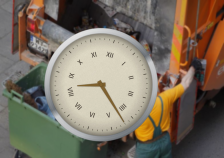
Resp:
**8:22**
